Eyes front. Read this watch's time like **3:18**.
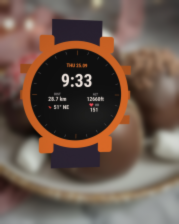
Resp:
**9:33**
